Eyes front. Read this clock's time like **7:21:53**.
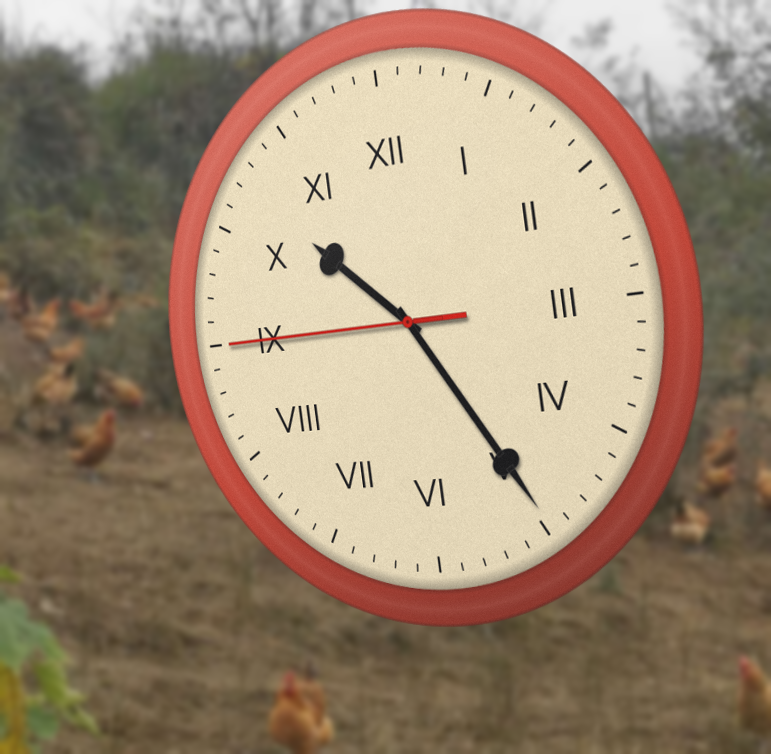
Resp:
**10:24:45**
